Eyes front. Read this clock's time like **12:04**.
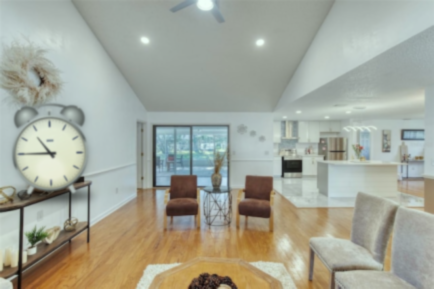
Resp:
**10:45**
